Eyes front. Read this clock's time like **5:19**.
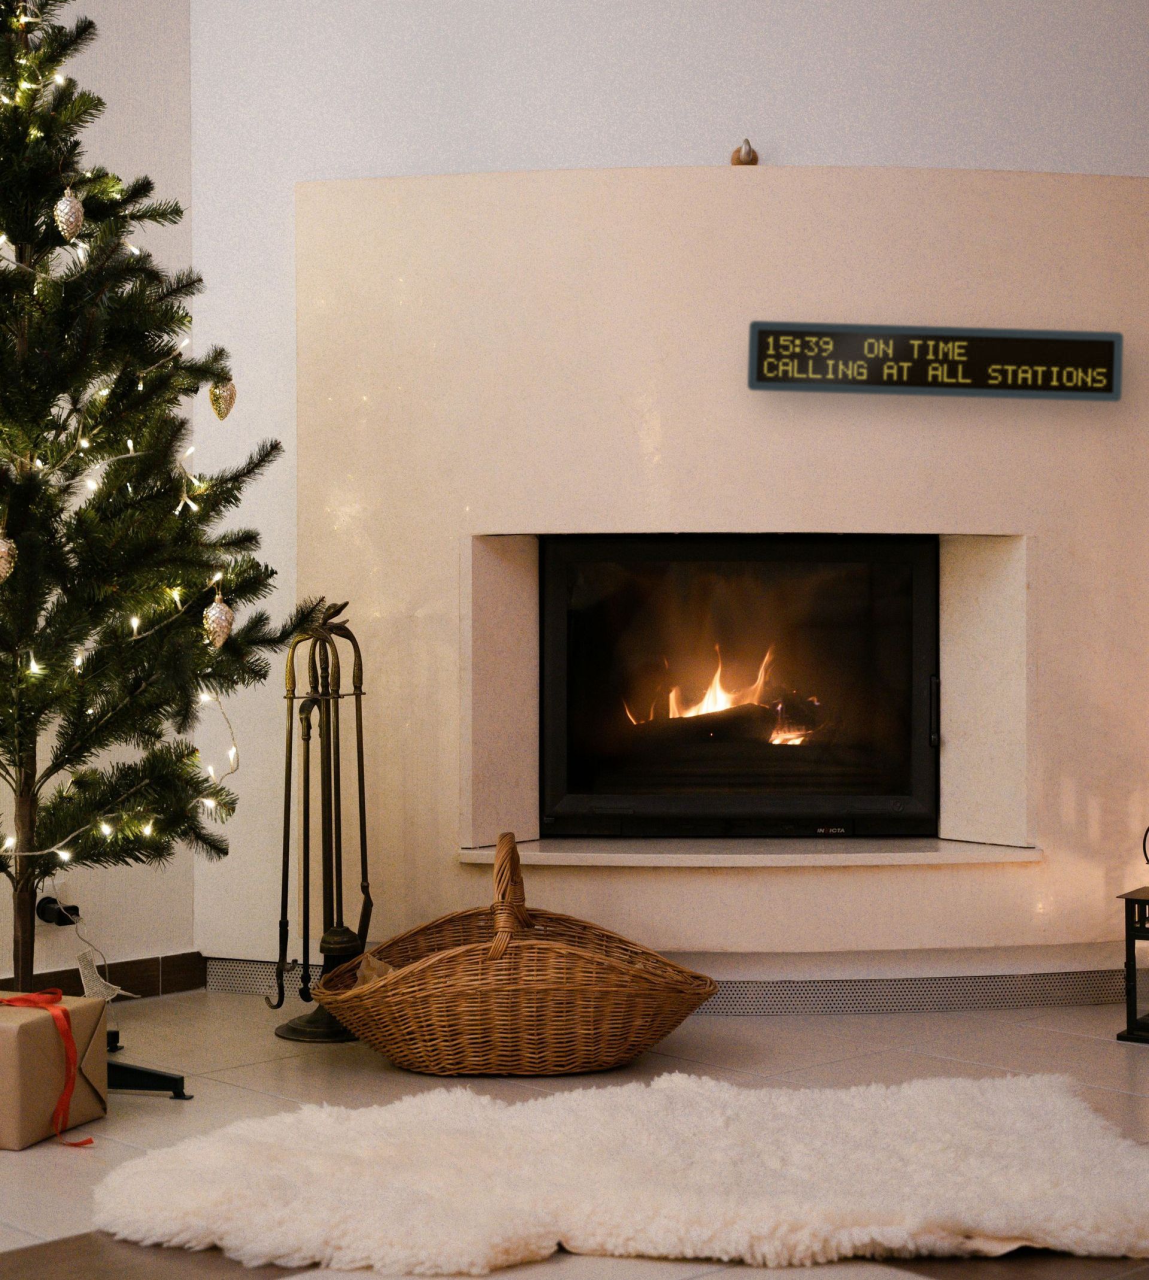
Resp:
**15:39**
